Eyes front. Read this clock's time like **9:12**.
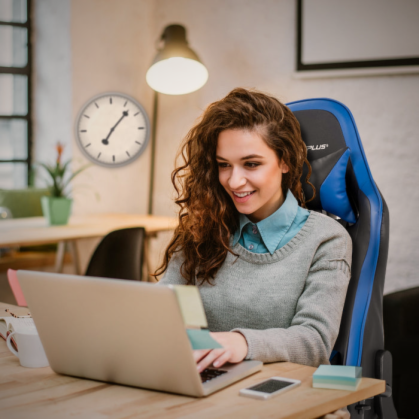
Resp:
**7:07**
